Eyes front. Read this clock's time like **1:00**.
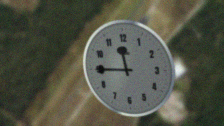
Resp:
**11:45**
